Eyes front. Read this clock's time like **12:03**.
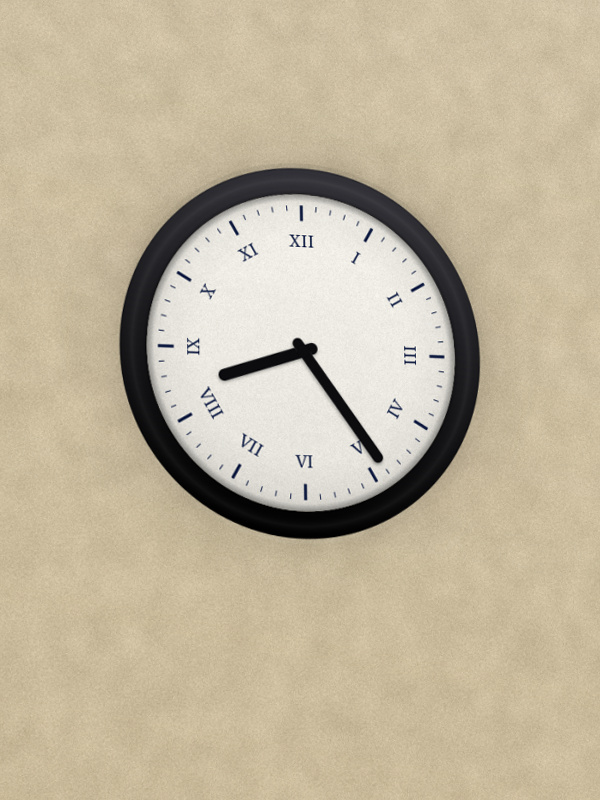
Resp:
**8:24**
